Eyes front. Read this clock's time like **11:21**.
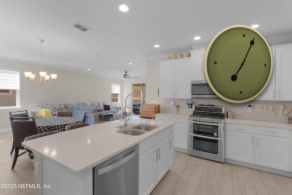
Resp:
**7:04**
